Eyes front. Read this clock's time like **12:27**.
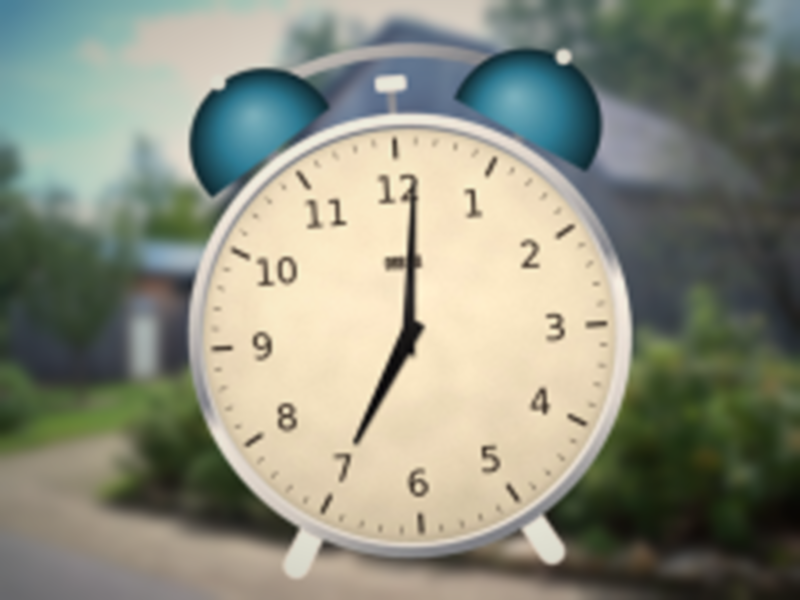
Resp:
**7:01**
